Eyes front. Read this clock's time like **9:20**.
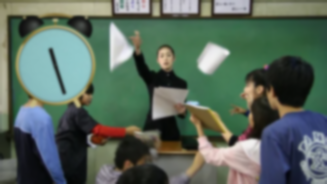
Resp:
**11:27**
